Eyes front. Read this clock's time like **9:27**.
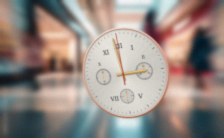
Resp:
**2:59**
